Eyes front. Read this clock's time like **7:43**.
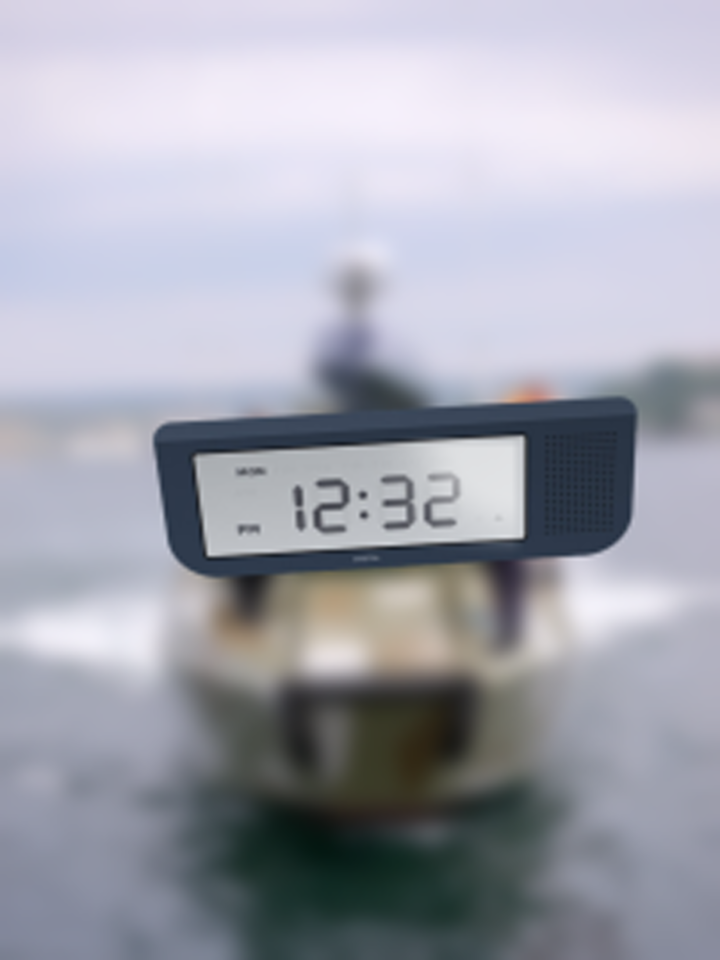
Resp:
**12:32**
